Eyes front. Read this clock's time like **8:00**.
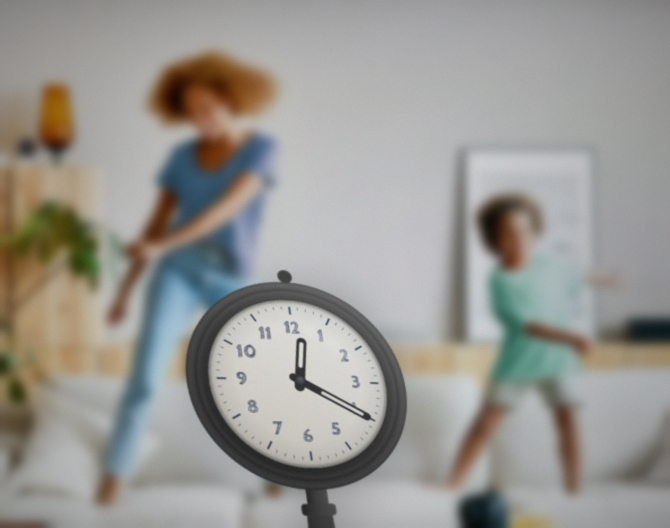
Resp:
**12:20**
